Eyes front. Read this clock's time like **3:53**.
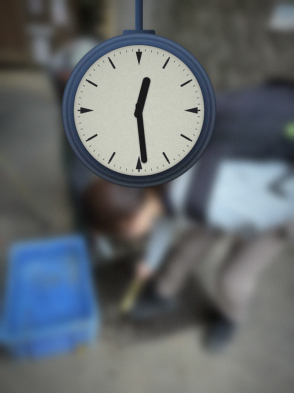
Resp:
**12:29**
